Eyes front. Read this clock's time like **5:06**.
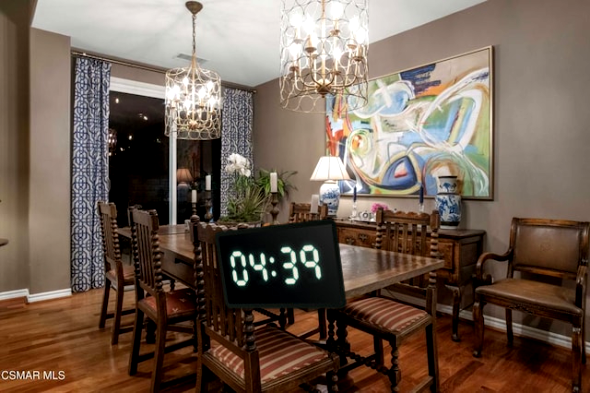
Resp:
**4:39**
